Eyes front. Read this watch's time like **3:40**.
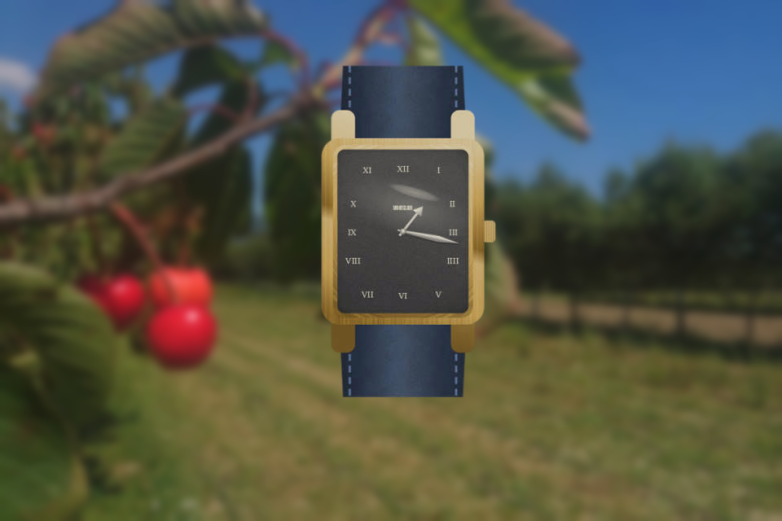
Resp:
**1:17**
